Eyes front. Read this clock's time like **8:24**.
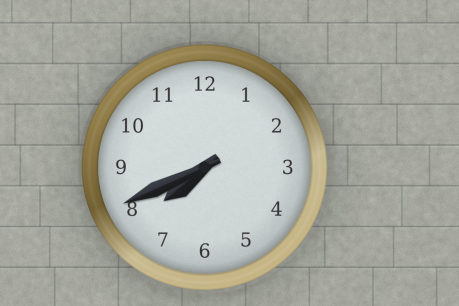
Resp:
**7:41**
